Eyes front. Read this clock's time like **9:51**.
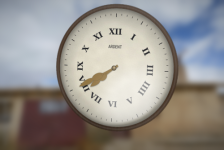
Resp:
**7:40**
